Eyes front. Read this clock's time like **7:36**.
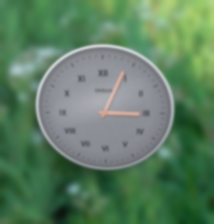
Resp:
**3:04**
